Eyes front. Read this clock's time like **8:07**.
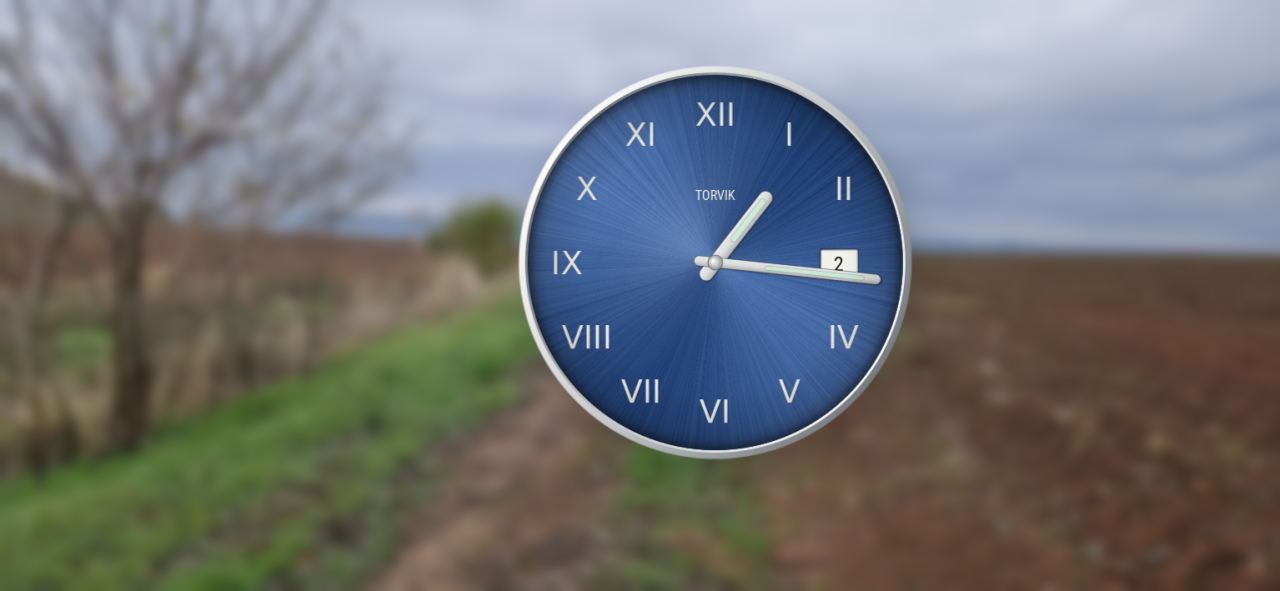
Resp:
**1:16**
